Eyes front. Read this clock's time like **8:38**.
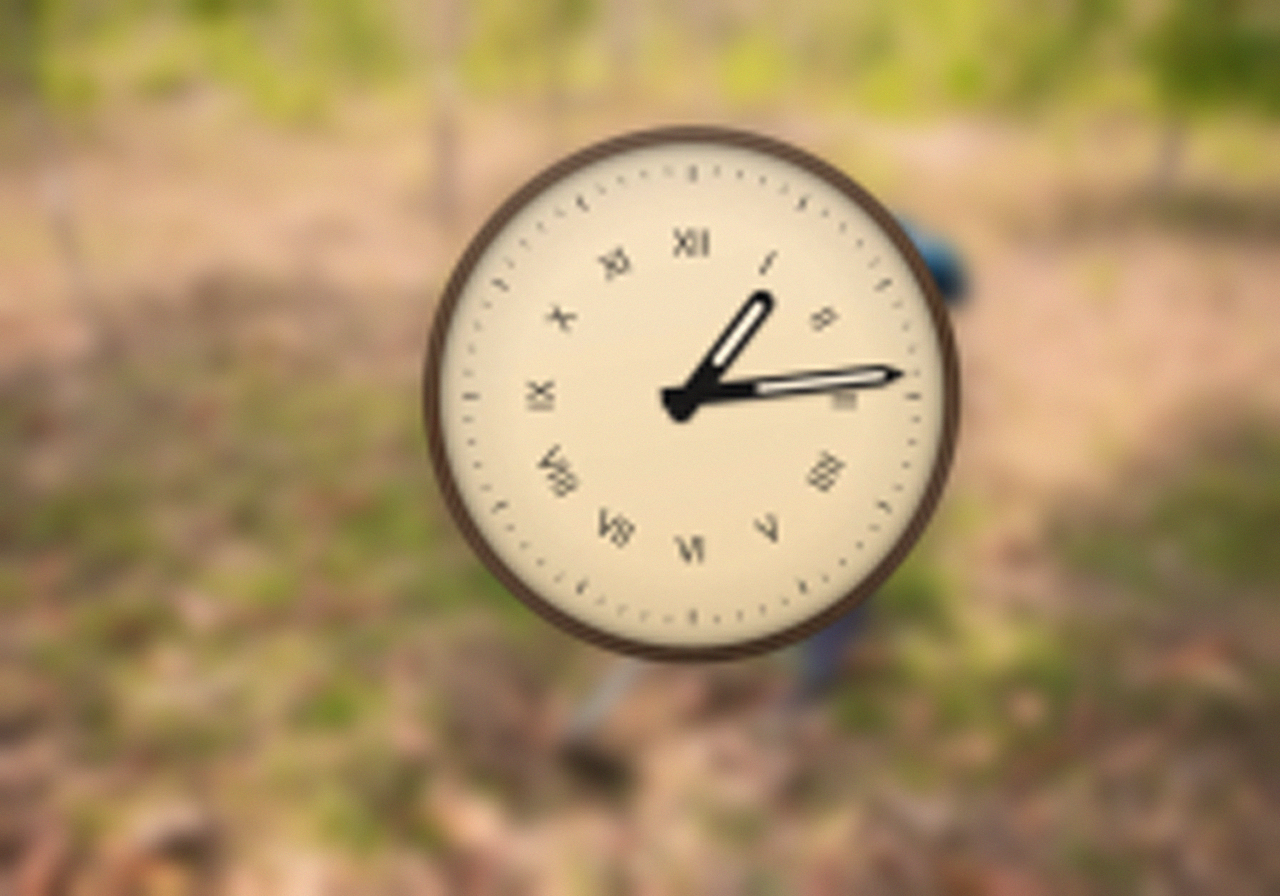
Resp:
**1:14**
